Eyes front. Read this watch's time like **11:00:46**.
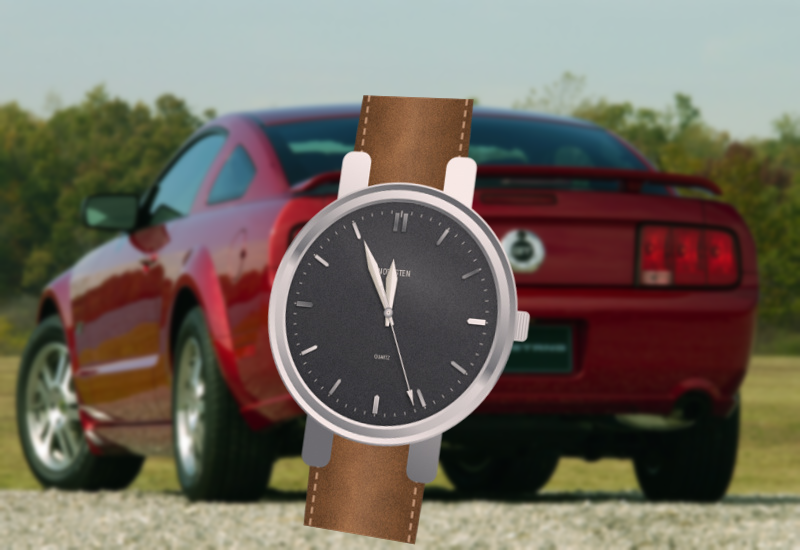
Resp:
**11:55:26**
